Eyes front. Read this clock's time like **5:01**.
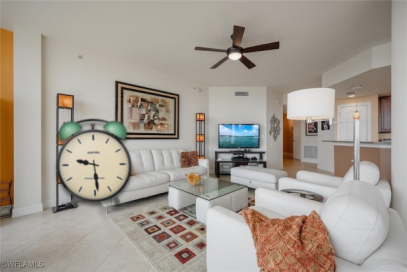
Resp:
**9:29**
